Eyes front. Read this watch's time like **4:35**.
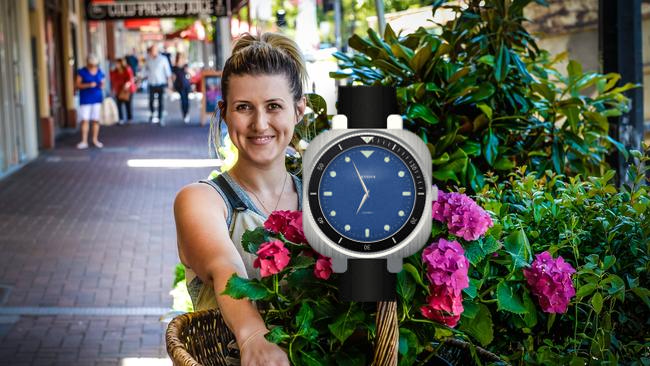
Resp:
**6:56**
